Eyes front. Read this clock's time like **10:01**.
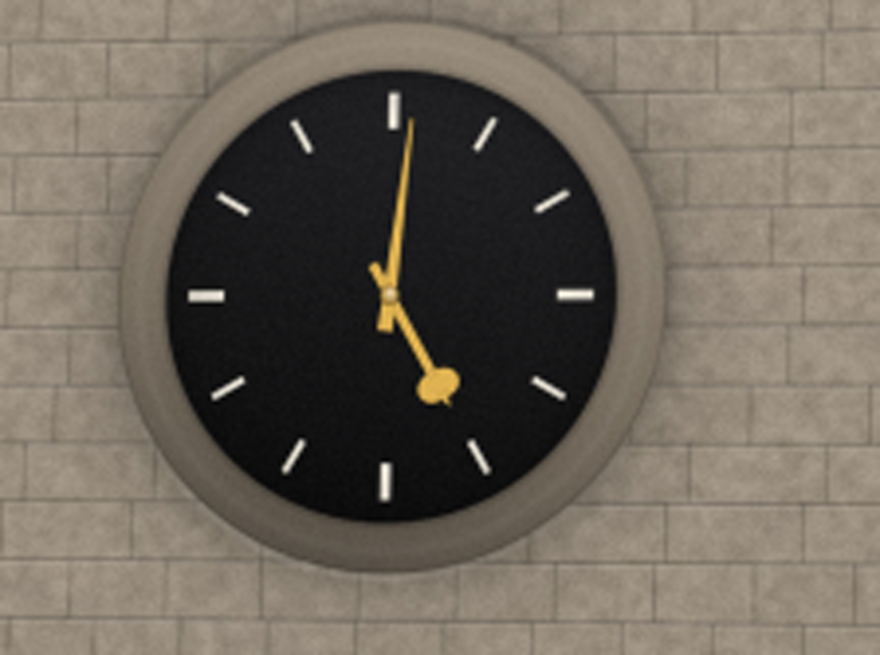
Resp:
**5:01**
